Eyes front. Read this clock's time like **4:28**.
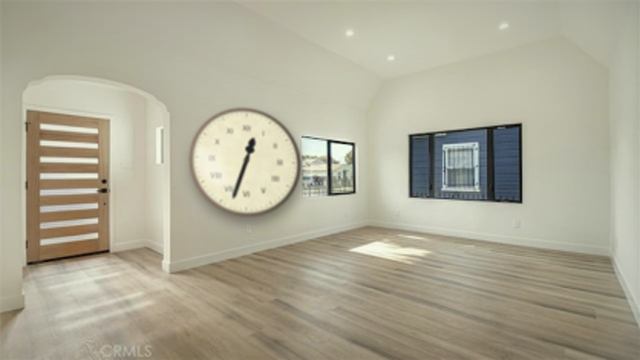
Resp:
**12:33**
